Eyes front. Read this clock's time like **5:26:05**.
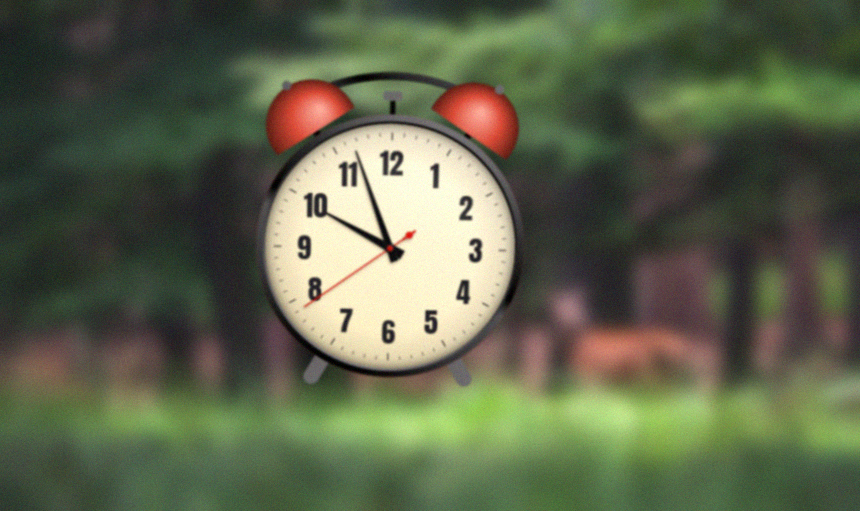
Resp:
**9:56:39**
